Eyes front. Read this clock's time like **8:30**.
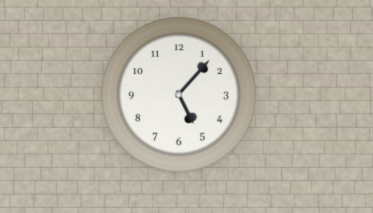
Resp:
**5:07**
